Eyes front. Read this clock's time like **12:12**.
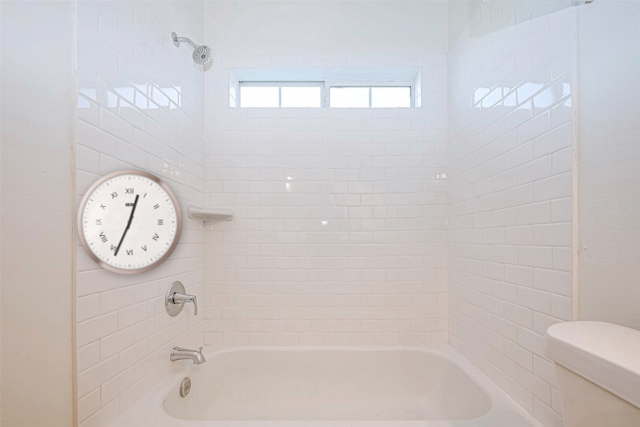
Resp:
**12:34**
